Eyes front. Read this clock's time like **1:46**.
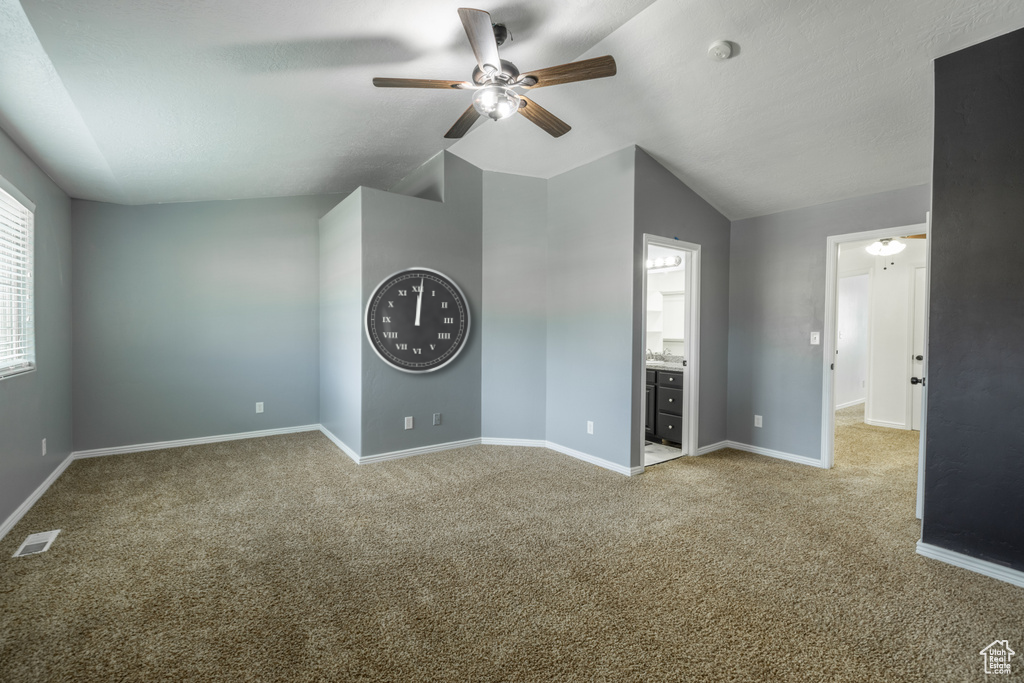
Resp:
**12:01**
